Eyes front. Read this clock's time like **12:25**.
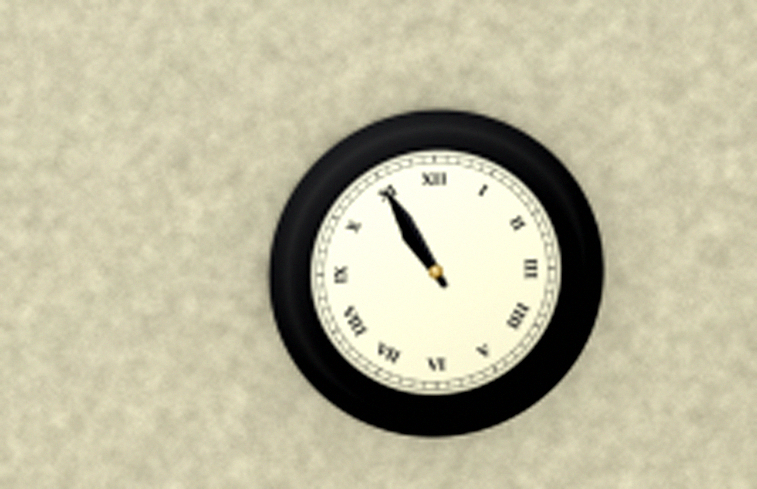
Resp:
**10:55**
